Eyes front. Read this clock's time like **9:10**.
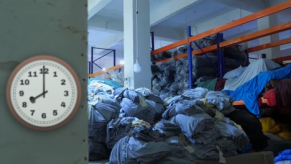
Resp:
**8:00**
